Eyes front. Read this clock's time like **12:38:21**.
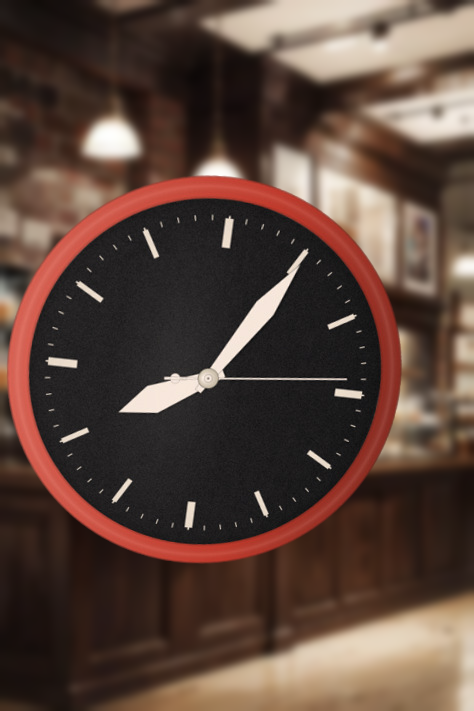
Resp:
**8:05:14**
